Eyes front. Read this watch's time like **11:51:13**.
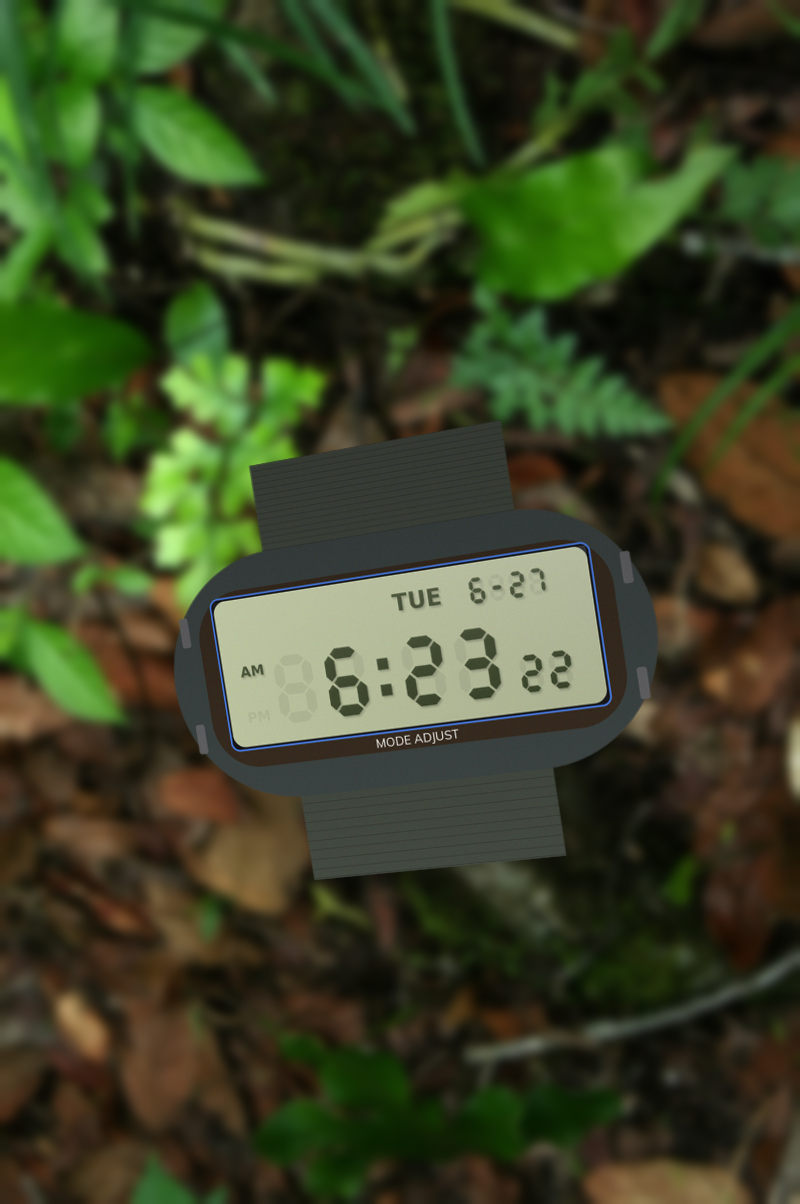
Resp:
**6:23:22**
